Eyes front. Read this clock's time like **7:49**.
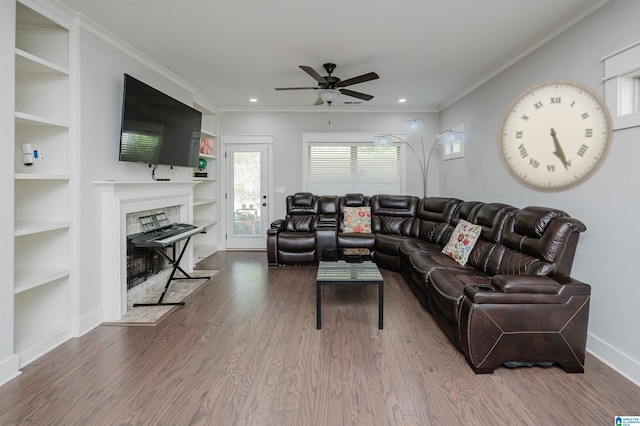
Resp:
**5:26**
